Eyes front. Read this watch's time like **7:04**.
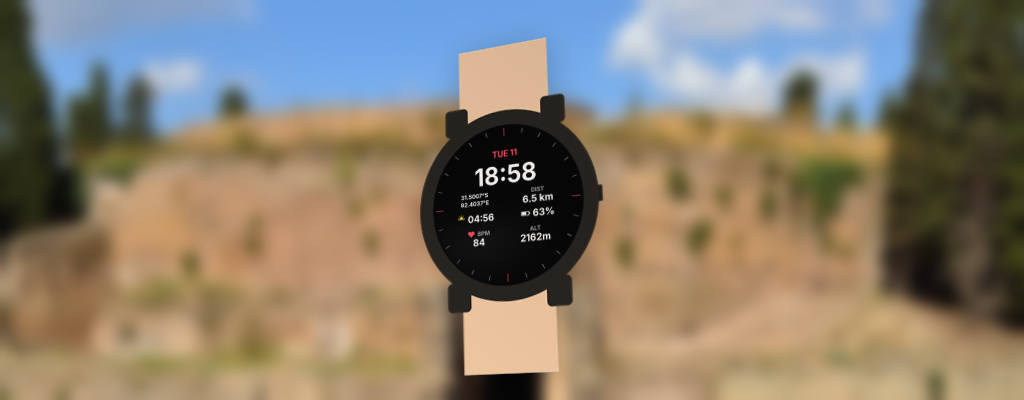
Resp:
**18:58**
